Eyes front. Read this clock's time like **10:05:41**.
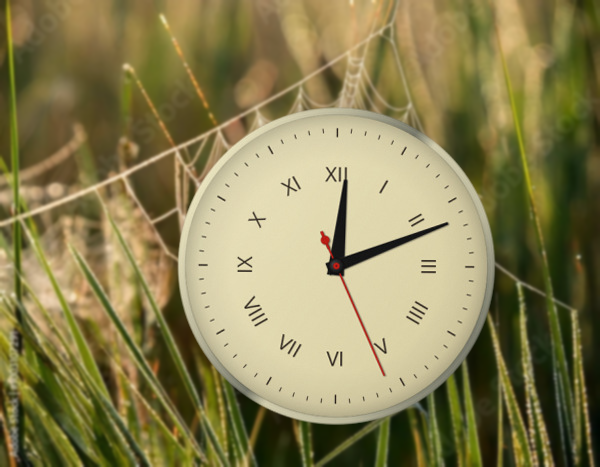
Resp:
**12:11:26**
